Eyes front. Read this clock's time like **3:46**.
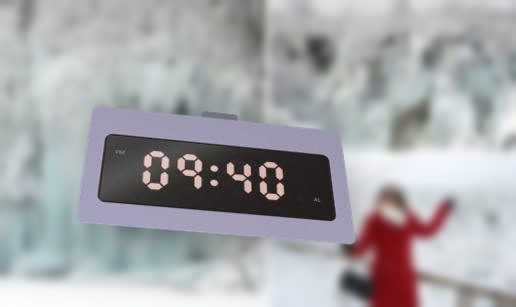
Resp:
**9:40**
